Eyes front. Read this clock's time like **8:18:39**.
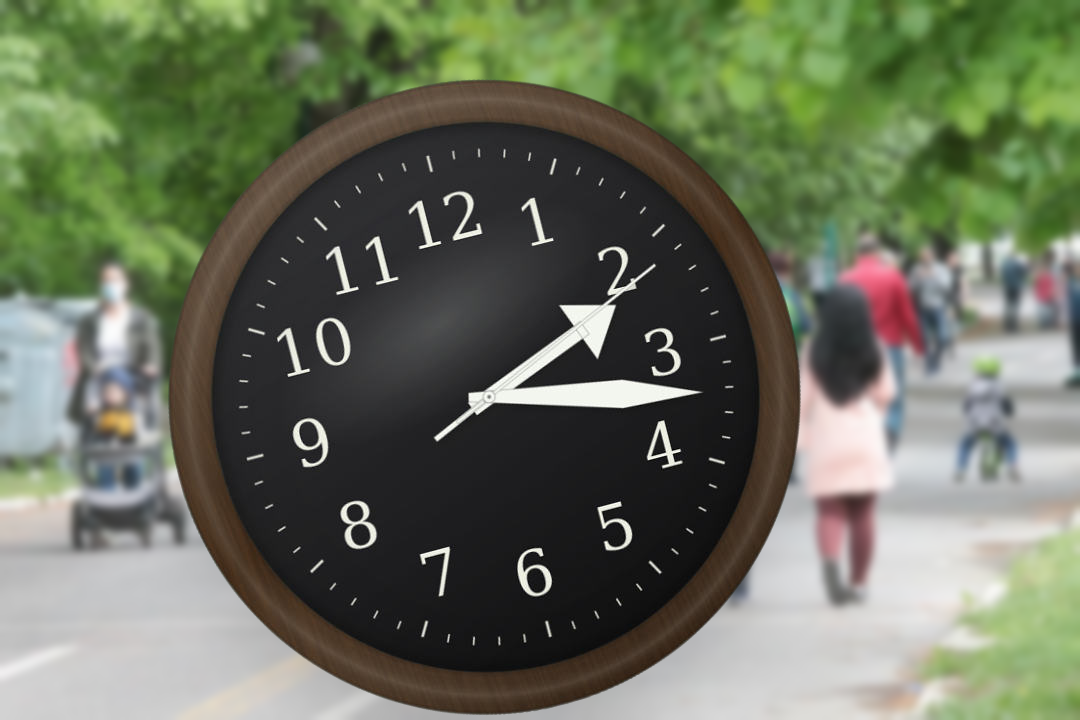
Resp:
**2:17:11**
